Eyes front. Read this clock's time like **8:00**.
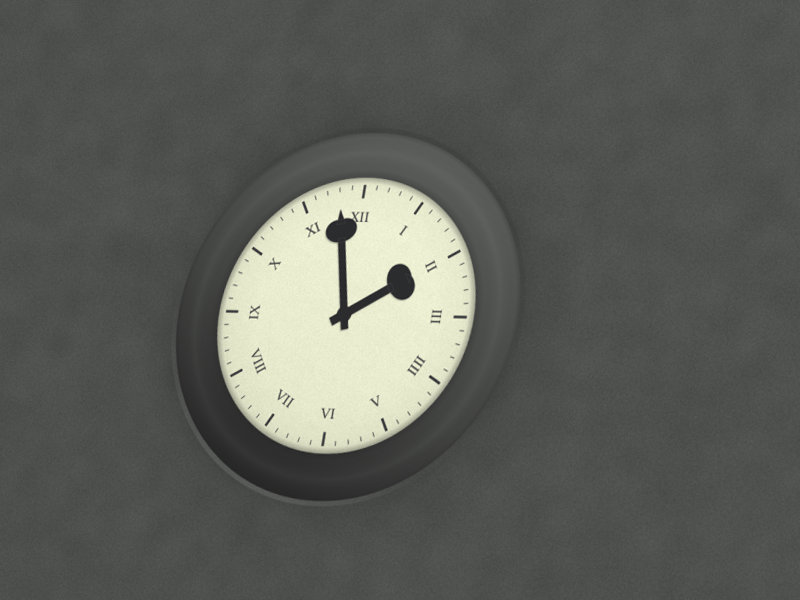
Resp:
**1:58**
